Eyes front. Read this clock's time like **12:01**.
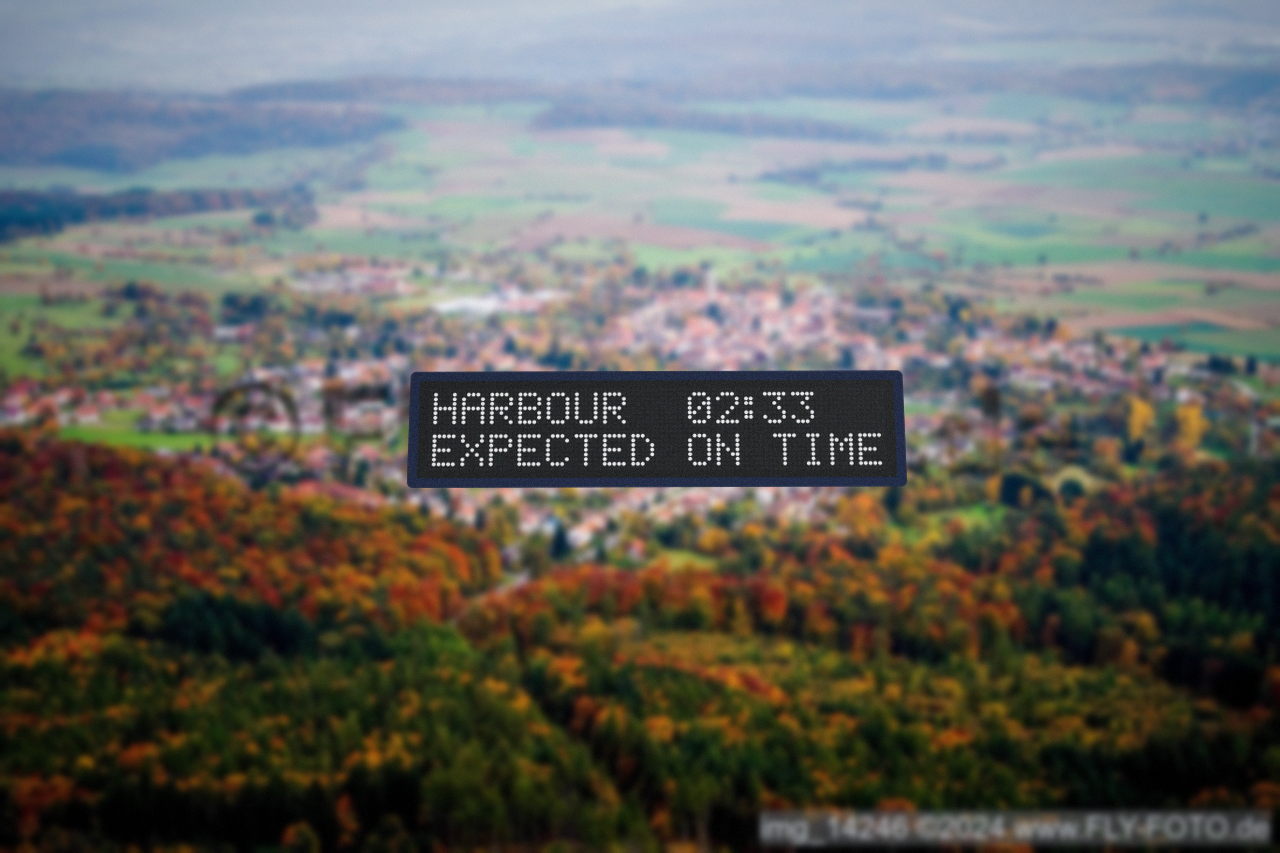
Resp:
**2:33**
